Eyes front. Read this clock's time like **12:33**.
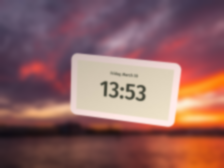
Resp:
**13:53**
